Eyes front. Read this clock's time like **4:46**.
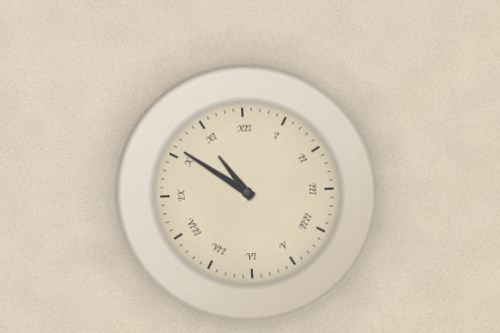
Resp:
**10:51**
